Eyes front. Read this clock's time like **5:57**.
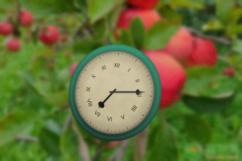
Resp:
**7:14**
